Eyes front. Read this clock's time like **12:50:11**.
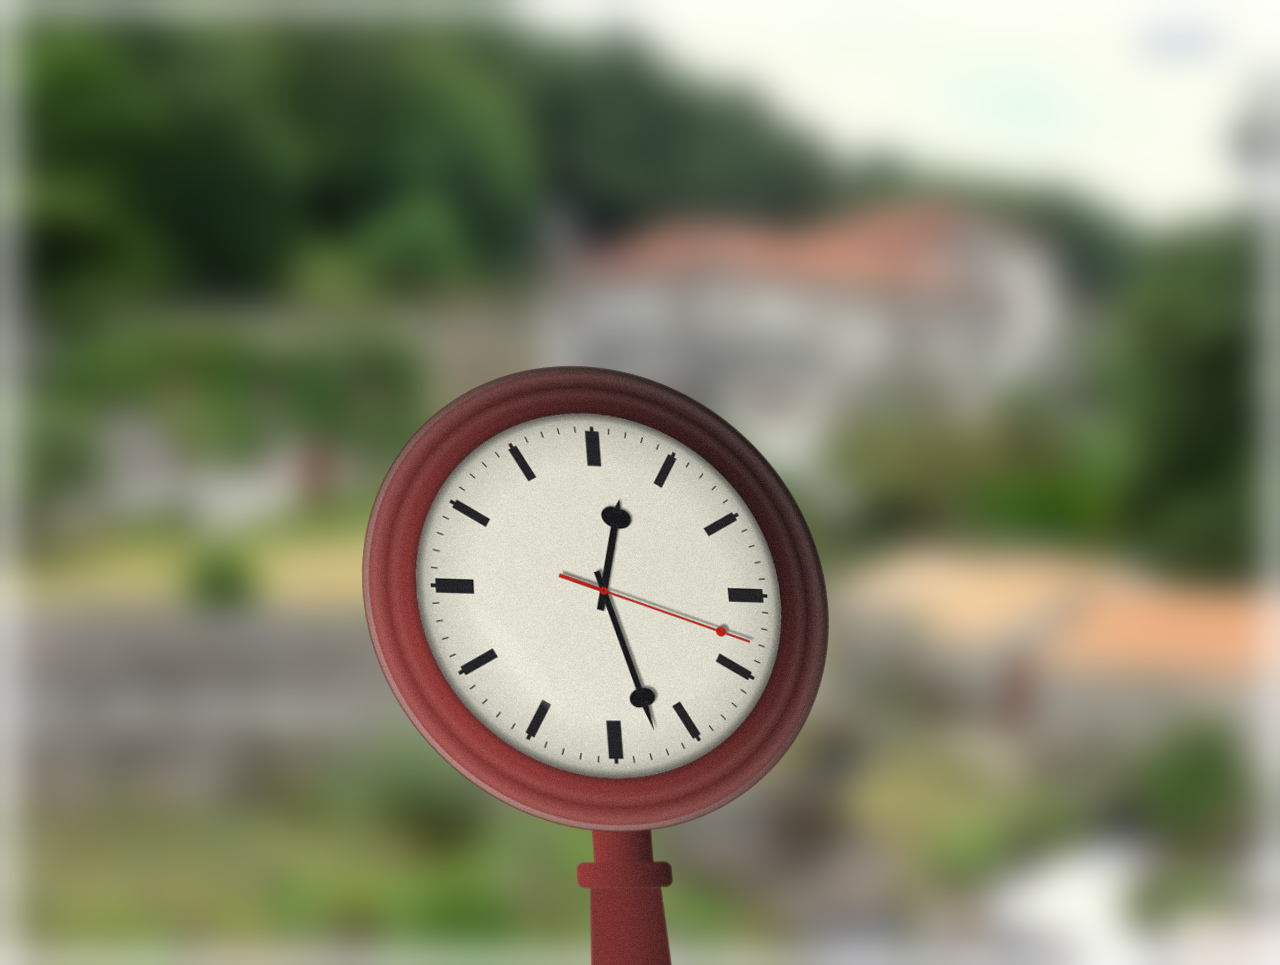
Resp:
**12:27:18**
